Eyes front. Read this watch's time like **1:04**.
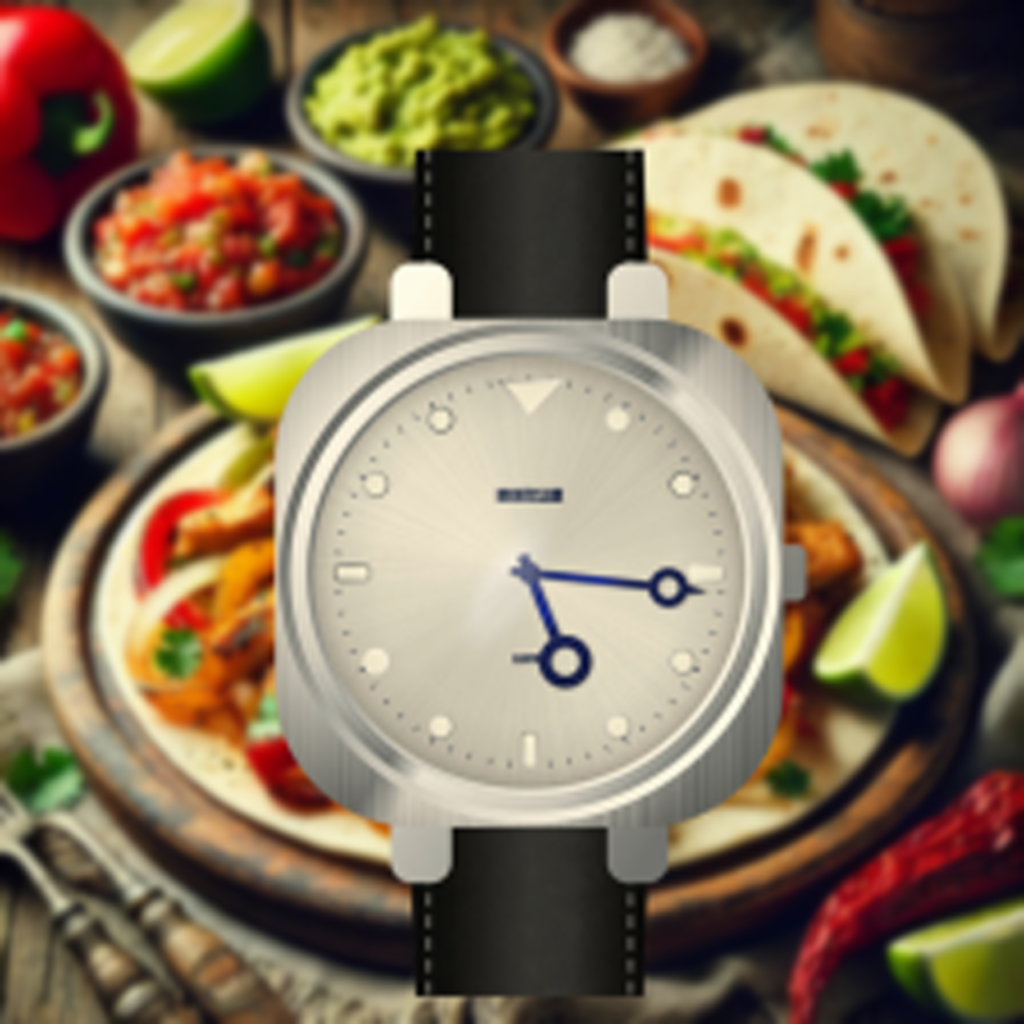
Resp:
**5:16**
